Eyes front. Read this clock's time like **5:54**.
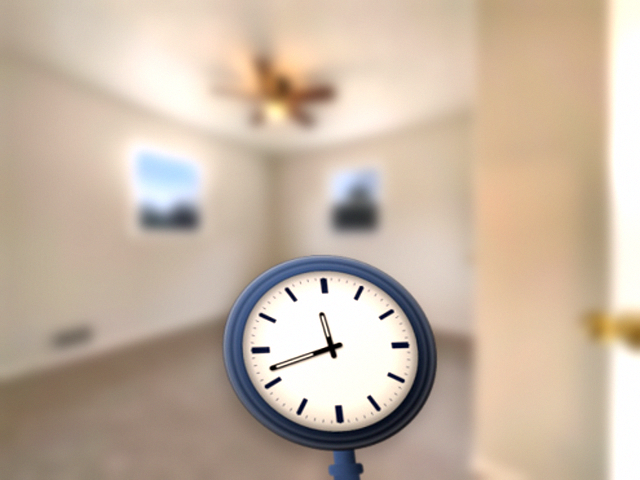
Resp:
**11:42**
